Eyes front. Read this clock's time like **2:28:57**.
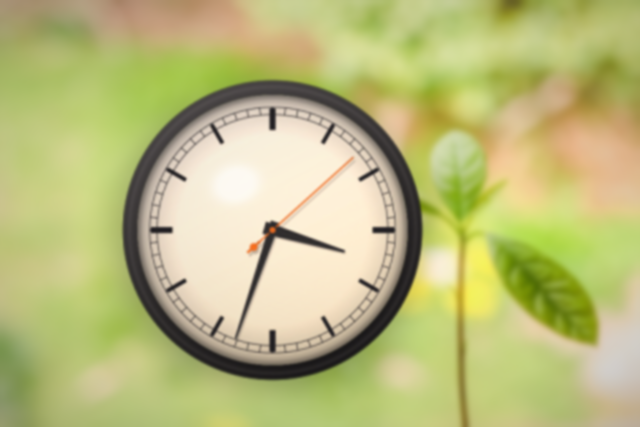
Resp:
**3:33:08**
